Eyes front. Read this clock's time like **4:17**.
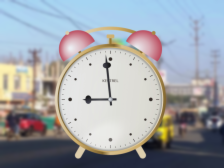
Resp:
**8:59**
